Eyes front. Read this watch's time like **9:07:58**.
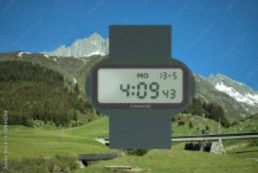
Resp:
**4:09:43**
